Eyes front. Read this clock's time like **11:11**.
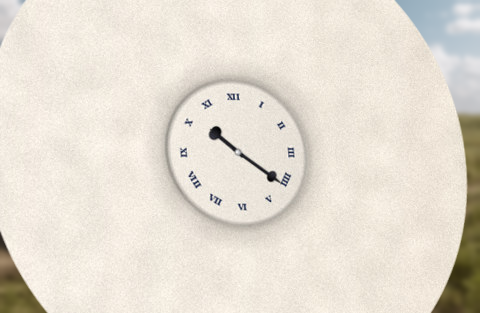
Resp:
**10:21**
